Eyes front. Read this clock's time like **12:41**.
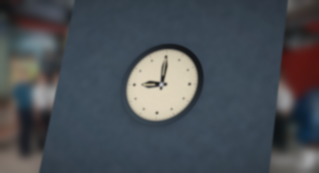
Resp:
**9:00**
